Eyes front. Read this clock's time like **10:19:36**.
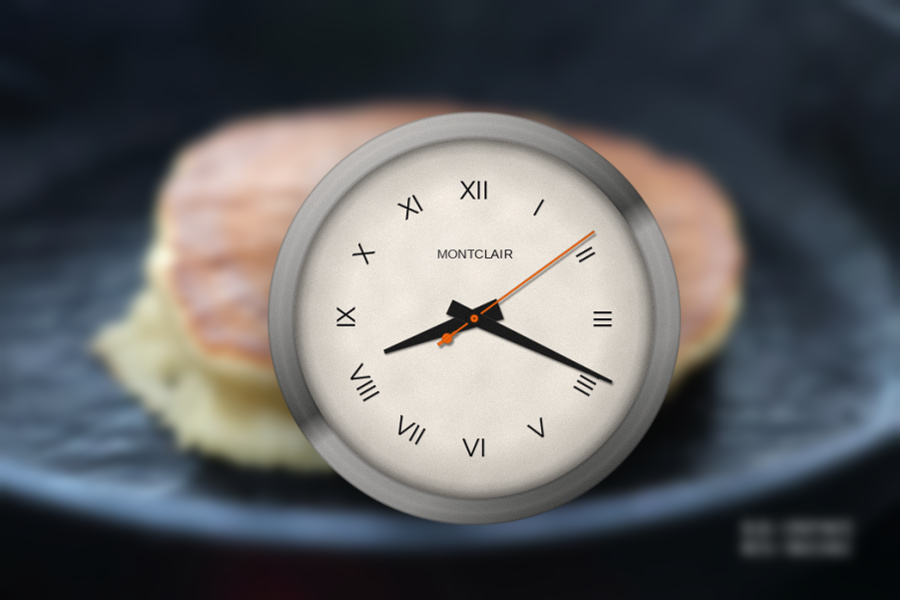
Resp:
**8:19:09**
